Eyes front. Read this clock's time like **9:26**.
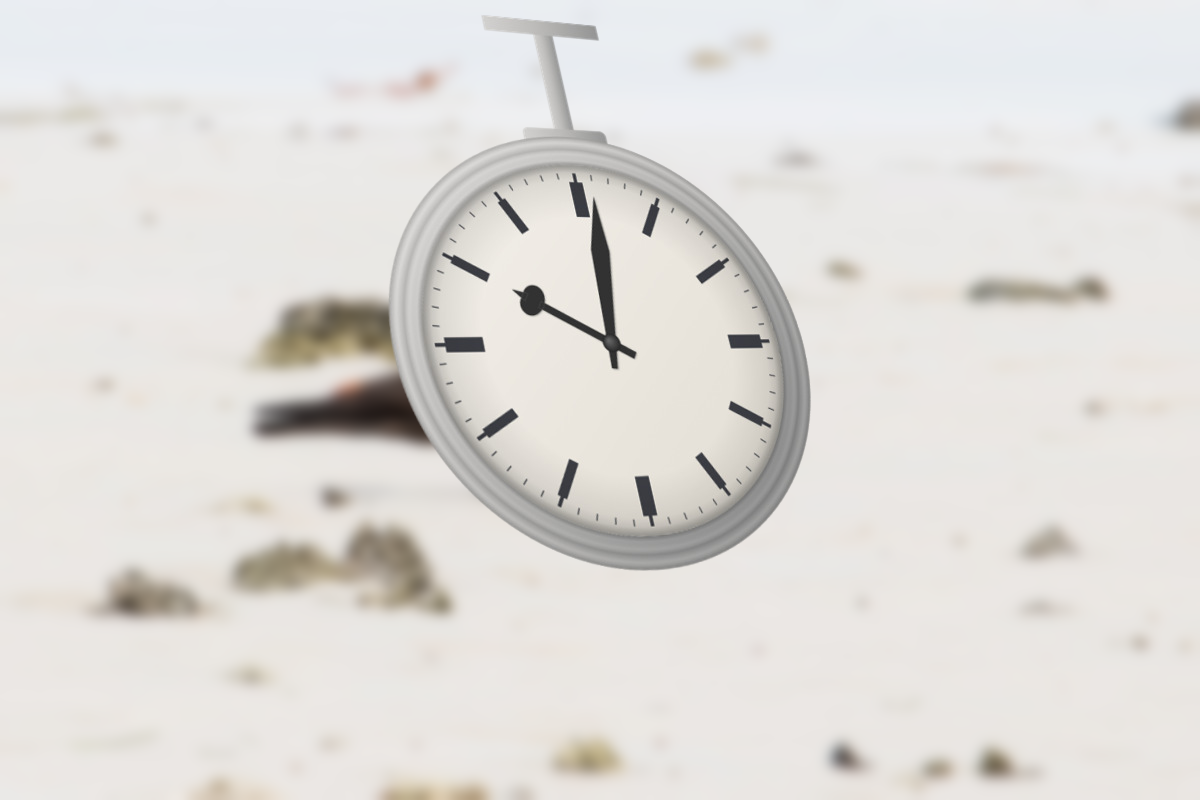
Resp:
**10:01**
